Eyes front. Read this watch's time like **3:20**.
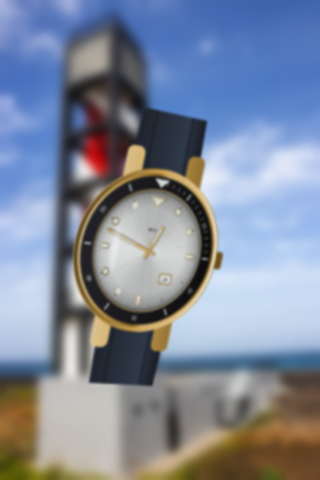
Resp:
**12:48**
